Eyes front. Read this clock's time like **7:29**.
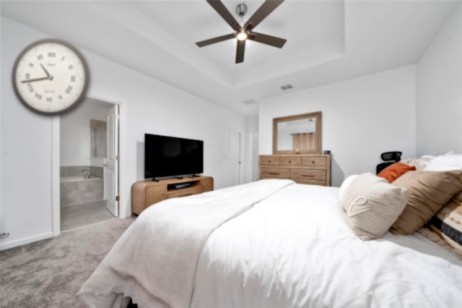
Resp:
**10:43**
